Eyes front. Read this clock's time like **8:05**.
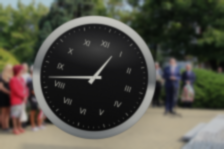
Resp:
**12:42**
